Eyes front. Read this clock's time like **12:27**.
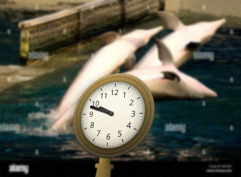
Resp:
**9:48**
